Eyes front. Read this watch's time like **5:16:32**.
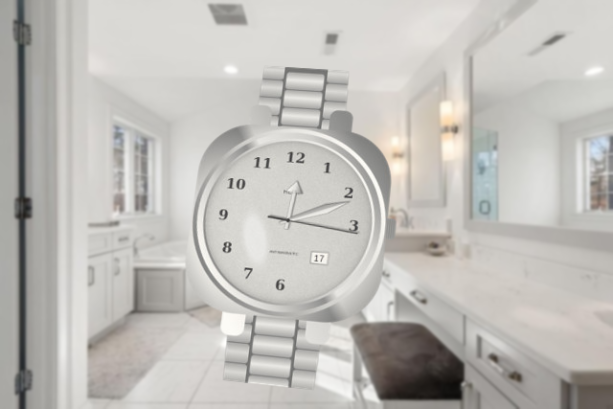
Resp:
**12:11:16**
